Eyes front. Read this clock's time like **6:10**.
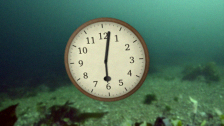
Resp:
**6:02**
